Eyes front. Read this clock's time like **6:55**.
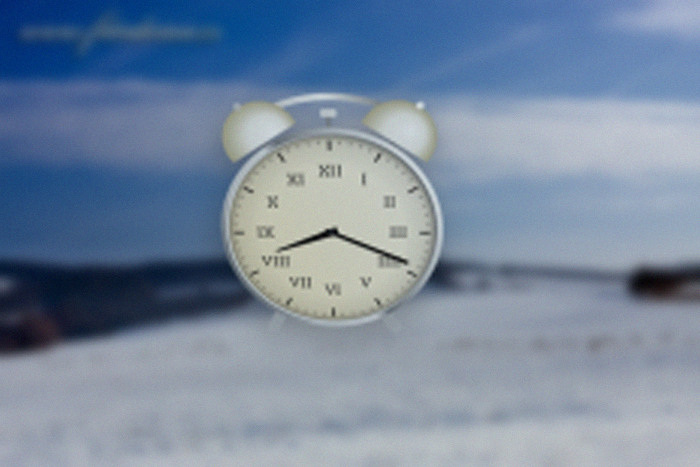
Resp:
**8:19**
